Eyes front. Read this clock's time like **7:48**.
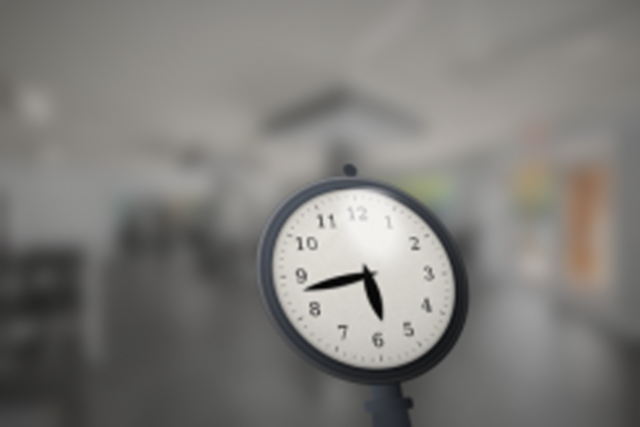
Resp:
**5:43**
